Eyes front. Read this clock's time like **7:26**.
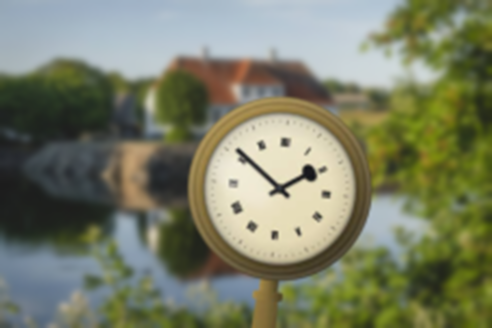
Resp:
**1:51**
